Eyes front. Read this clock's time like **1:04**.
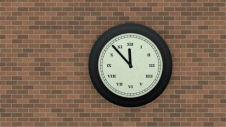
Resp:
**11:53**
